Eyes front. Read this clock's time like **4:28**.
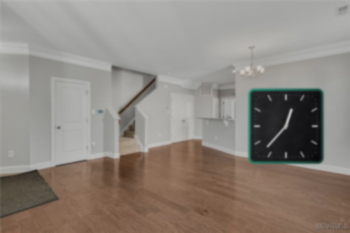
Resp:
**12:37**
